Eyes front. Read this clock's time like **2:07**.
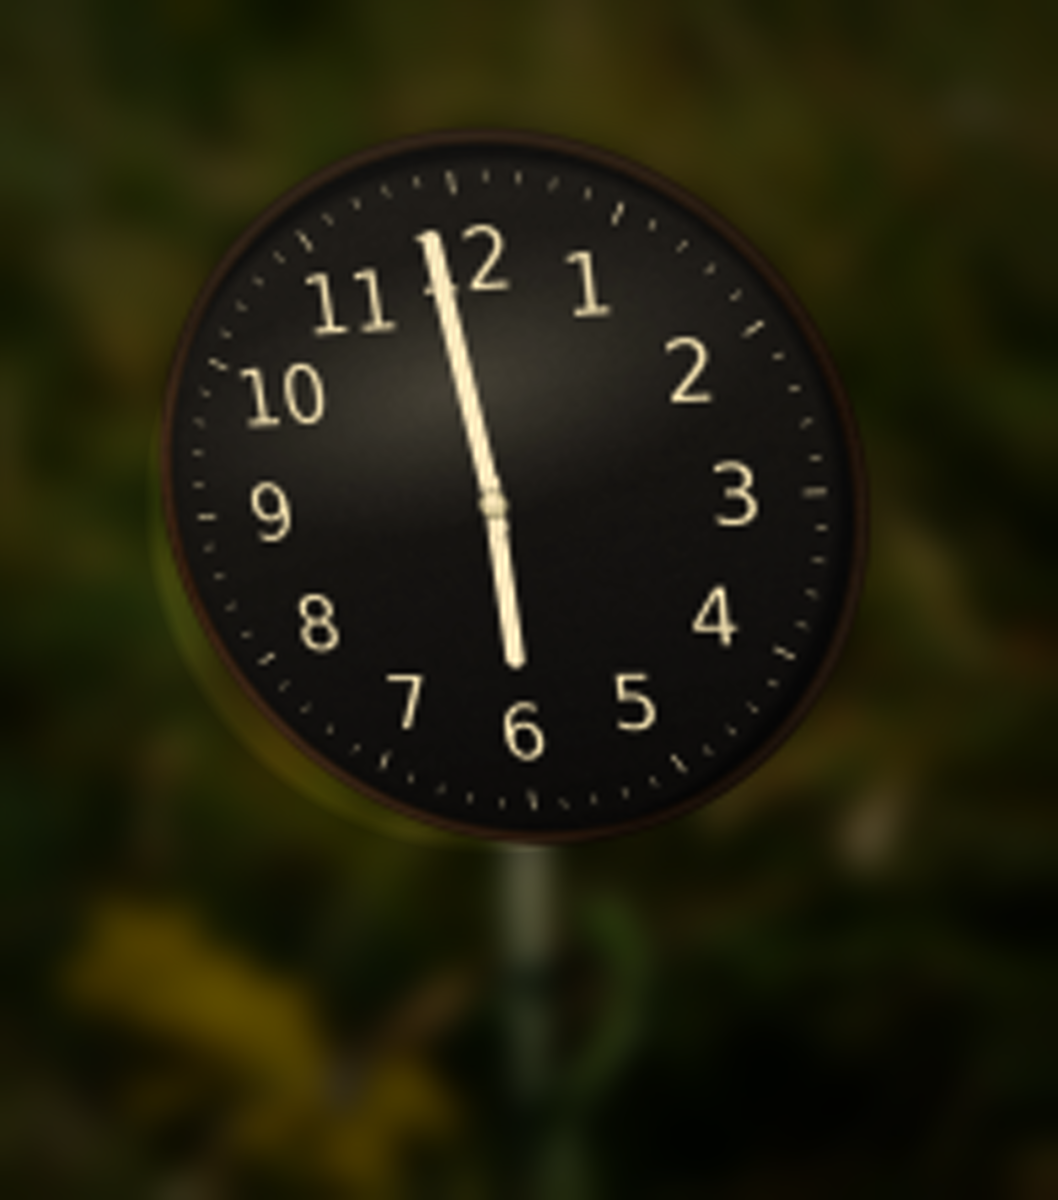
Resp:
**5:59**
